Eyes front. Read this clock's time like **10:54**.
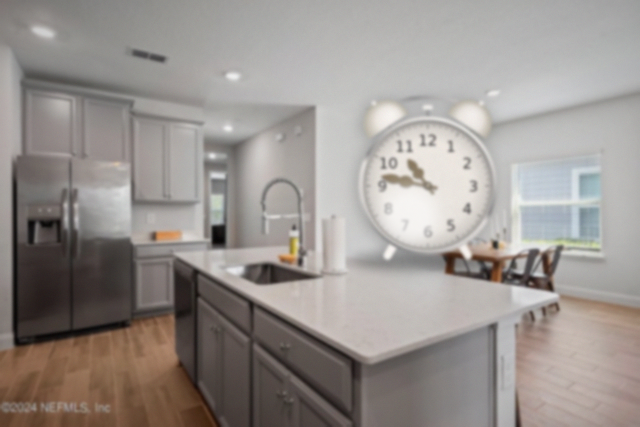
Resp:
**10:47**
